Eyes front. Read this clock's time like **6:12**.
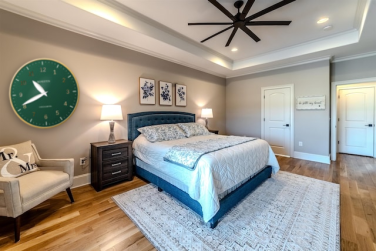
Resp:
**10:41**
